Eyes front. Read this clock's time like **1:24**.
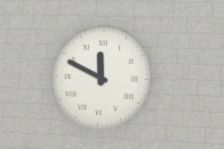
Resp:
**11:49**
